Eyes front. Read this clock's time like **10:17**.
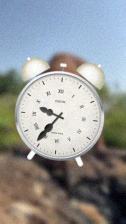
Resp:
**9:36**
